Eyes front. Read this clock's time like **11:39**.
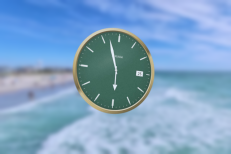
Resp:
**5:57**
